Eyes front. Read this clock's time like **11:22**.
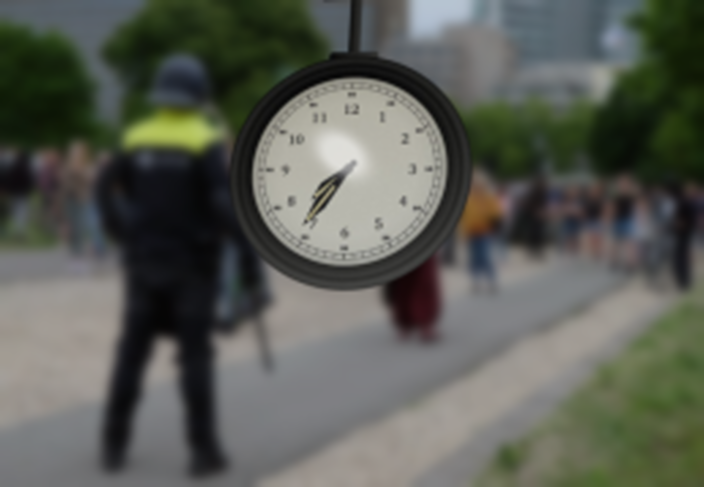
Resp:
**7:36**
